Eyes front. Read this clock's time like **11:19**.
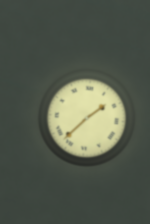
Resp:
**1:37**
